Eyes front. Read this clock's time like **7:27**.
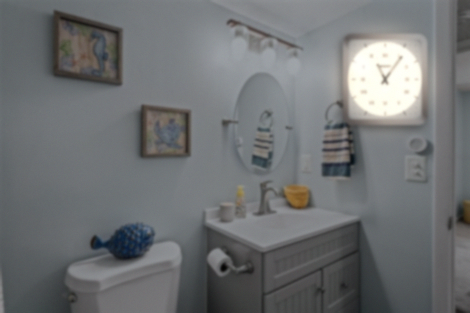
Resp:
**11:06**
